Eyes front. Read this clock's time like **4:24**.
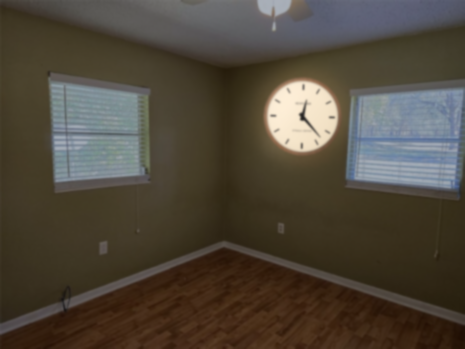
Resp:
**12:23**
